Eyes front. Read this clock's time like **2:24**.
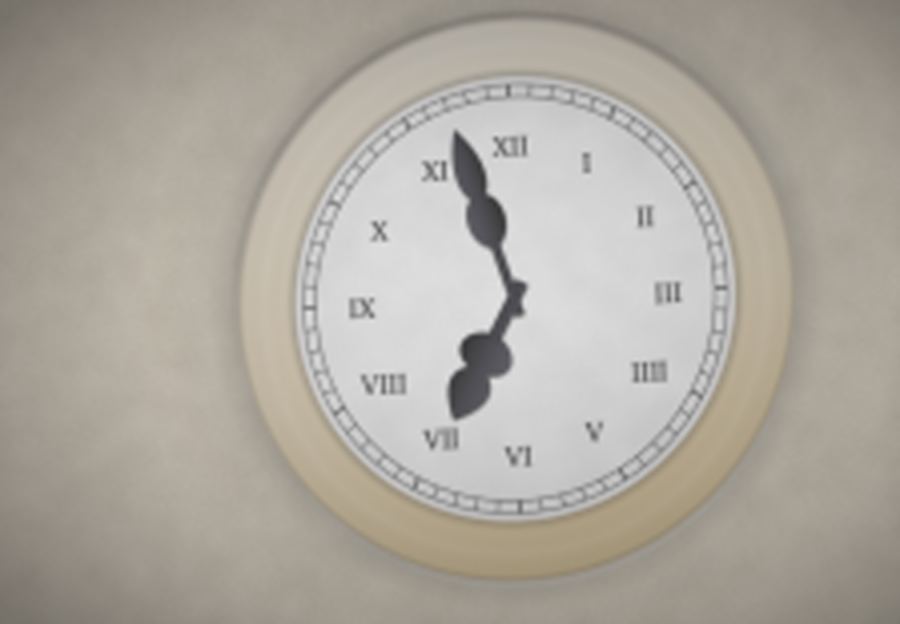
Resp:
**6:57**
